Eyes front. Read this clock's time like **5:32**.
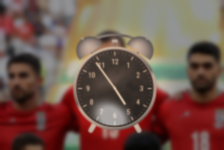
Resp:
**4:54**
